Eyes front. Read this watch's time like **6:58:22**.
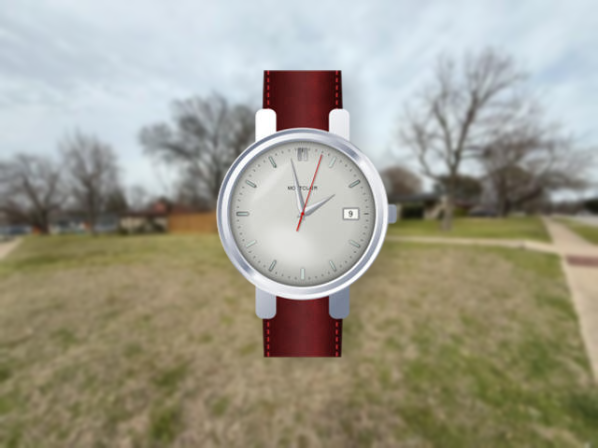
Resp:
**1:58:03**
